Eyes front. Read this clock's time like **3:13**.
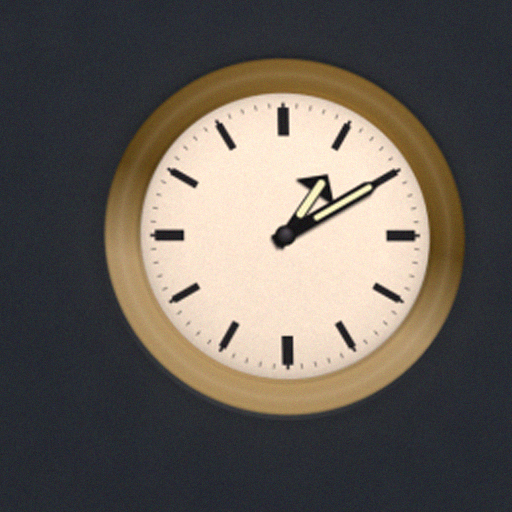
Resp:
**1:10**
